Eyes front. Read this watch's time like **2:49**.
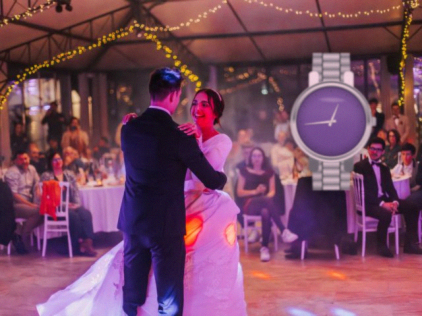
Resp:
**12:44**
